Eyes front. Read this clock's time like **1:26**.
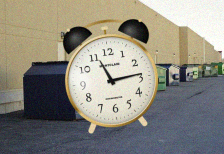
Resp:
**11:14**
